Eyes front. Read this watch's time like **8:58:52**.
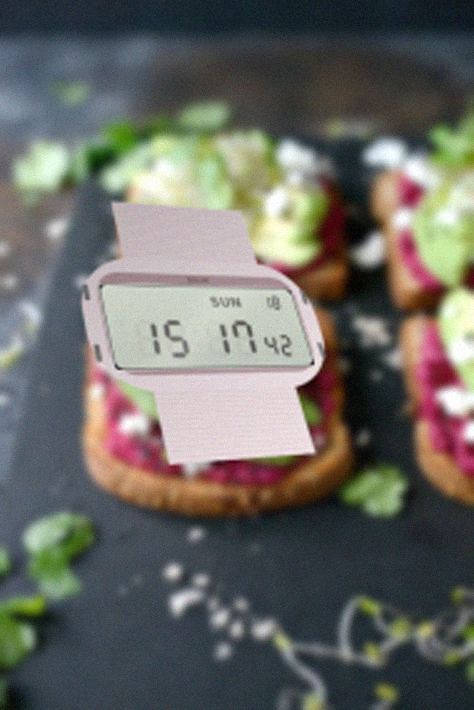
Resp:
**15:17:42**
